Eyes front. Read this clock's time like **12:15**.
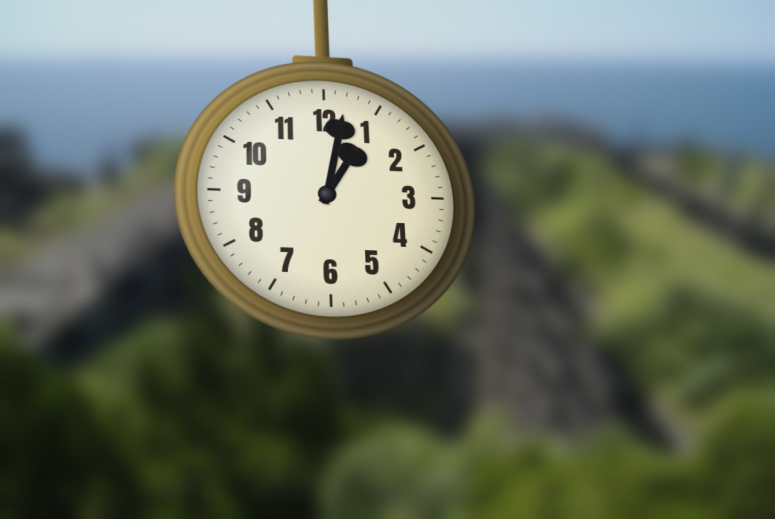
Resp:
**1:02**
